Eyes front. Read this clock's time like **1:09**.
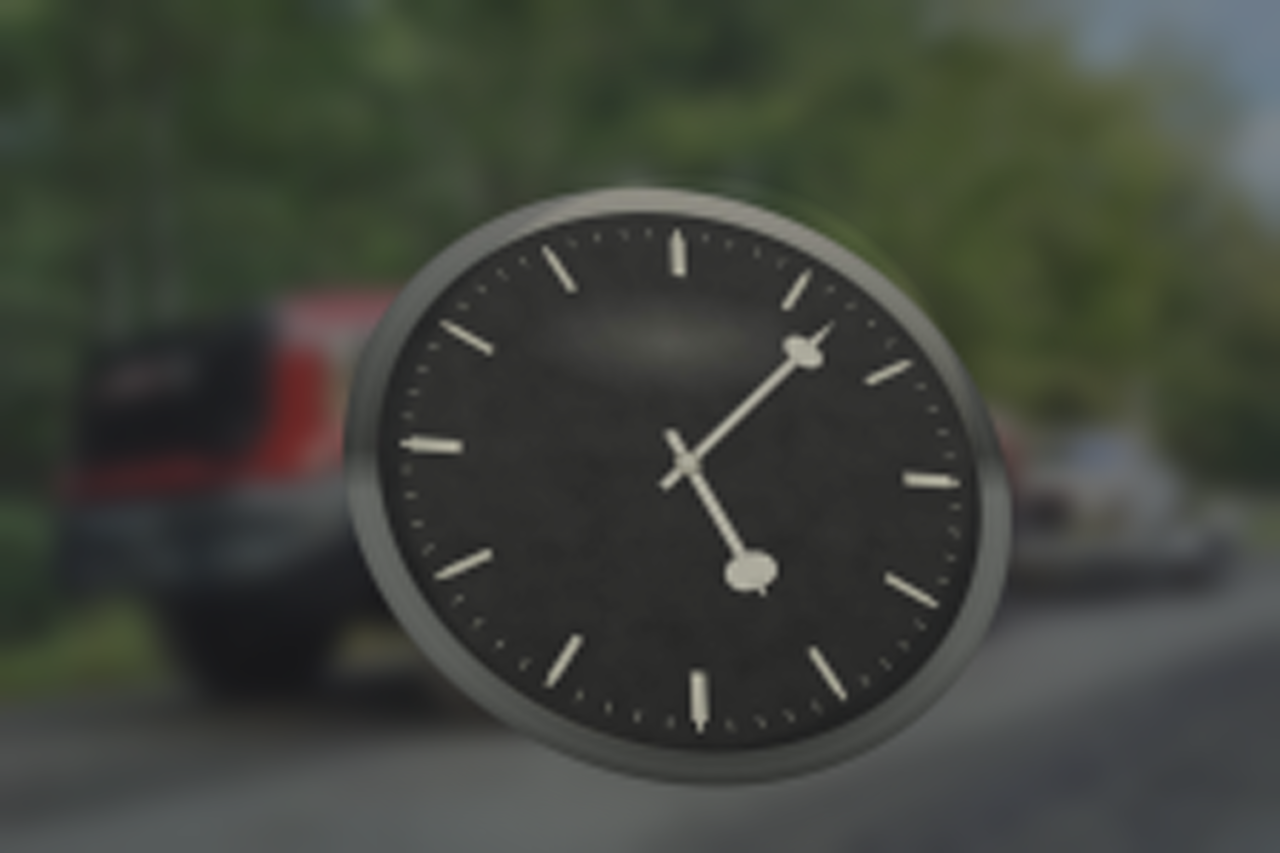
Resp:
**5:07**
